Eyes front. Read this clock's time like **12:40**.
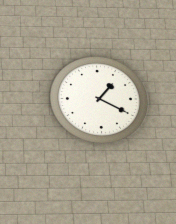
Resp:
**1:20**
